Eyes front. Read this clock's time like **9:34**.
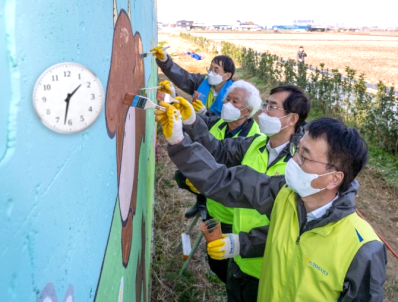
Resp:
**1:32**
